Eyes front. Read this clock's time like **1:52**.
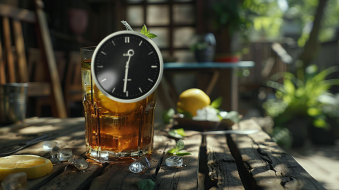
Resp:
**12:31**
